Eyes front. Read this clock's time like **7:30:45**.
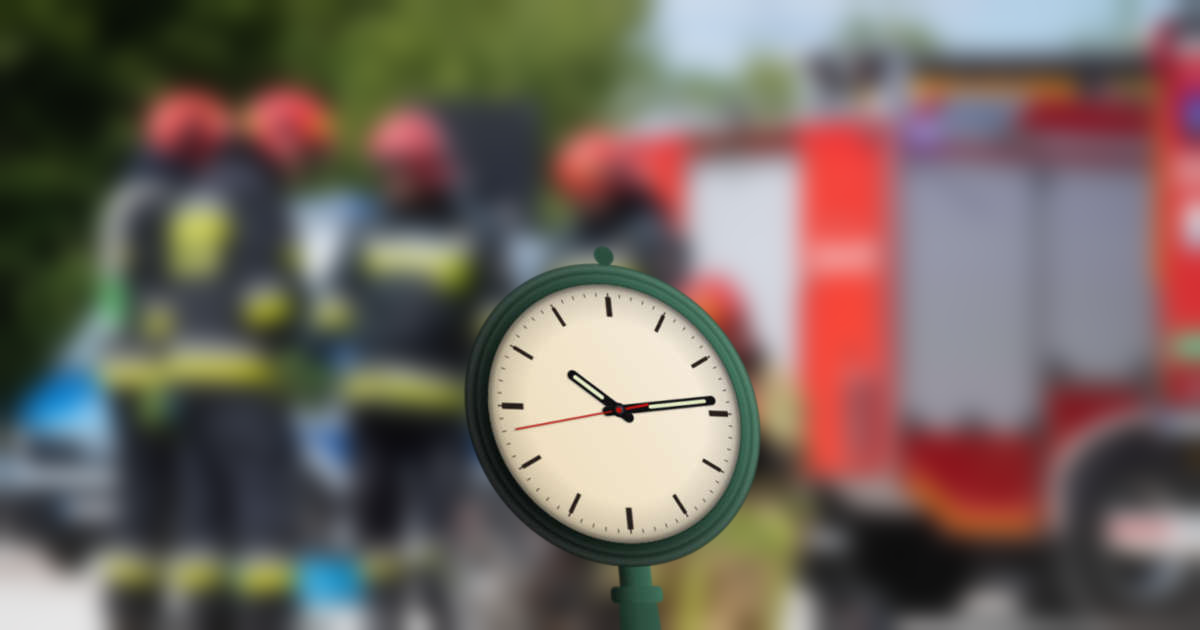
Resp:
**10:13:43**
